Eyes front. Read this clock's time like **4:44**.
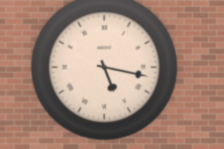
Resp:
**5:17**
